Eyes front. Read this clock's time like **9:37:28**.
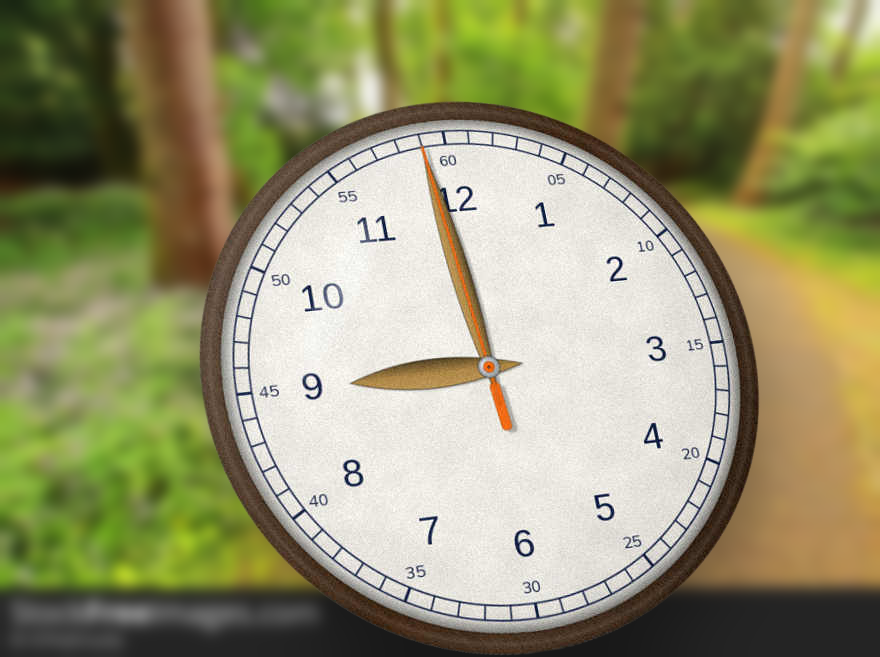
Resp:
**8:58:59**
